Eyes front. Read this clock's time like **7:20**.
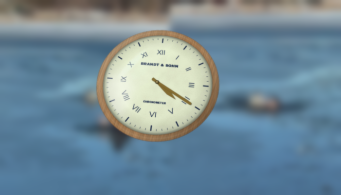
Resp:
**4:20**
